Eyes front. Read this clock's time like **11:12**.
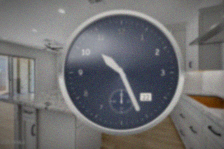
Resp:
**10:26**
